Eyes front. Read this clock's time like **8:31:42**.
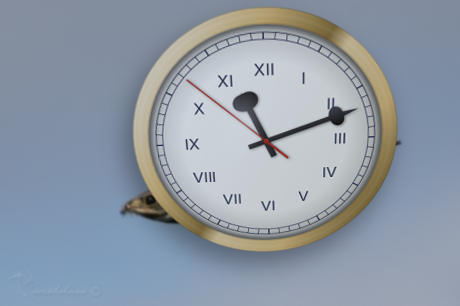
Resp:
**11:11:52**
